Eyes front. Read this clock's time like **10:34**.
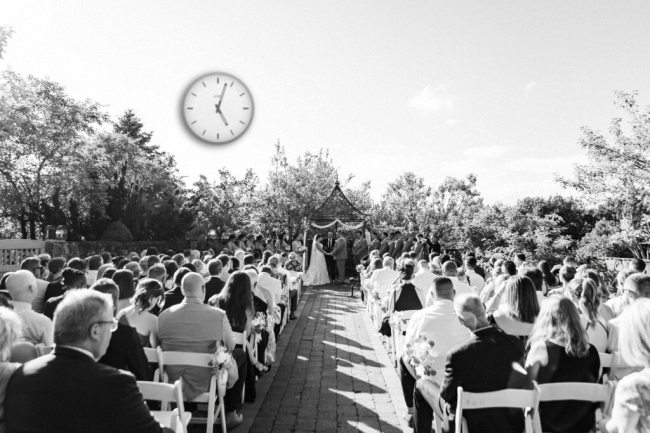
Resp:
**5:03**
